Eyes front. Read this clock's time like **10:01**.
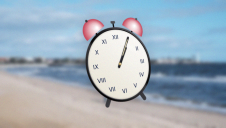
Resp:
**1:05**
